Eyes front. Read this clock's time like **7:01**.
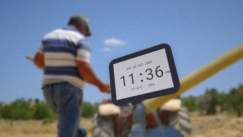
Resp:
**11:36**
